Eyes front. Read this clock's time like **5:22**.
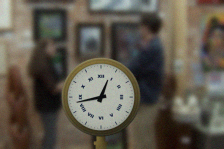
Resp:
**12:43**
